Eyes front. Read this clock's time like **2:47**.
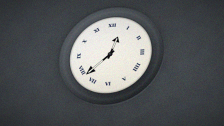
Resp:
**12:38**
